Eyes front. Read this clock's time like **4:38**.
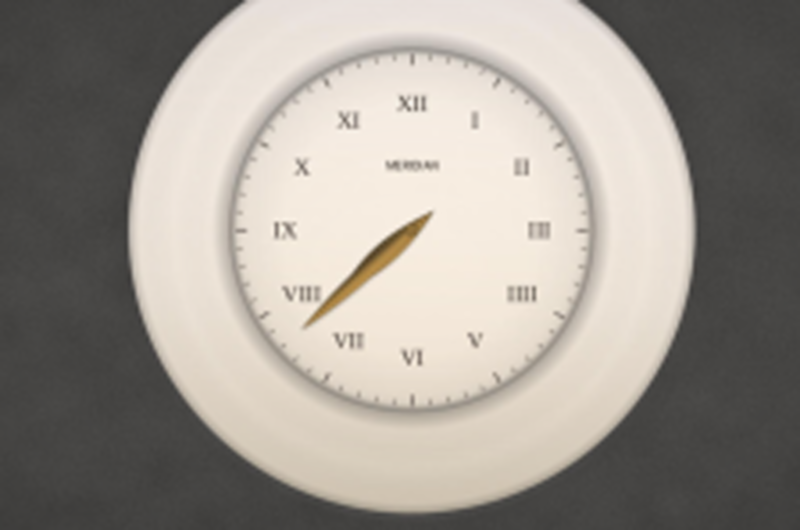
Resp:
**7:38**
